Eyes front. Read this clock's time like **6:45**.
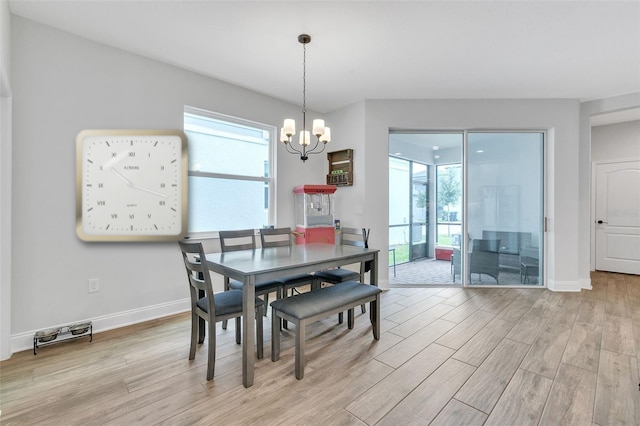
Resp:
**10:18**
